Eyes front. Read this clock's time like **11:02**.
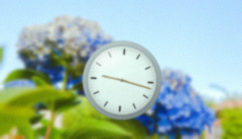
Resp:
**9:17**
